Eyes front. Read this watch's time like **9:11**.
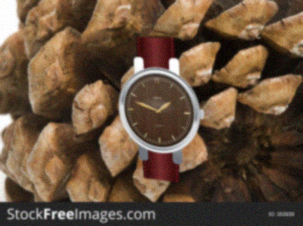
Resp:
**1:48**
